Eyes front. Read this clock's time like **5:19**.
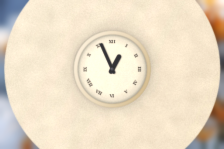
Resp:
**12:56**
